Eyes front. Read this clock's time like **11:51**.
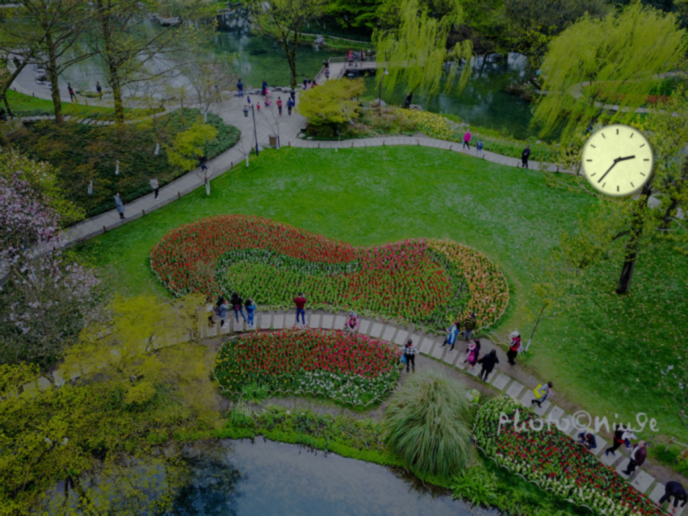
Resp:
**2:37**
